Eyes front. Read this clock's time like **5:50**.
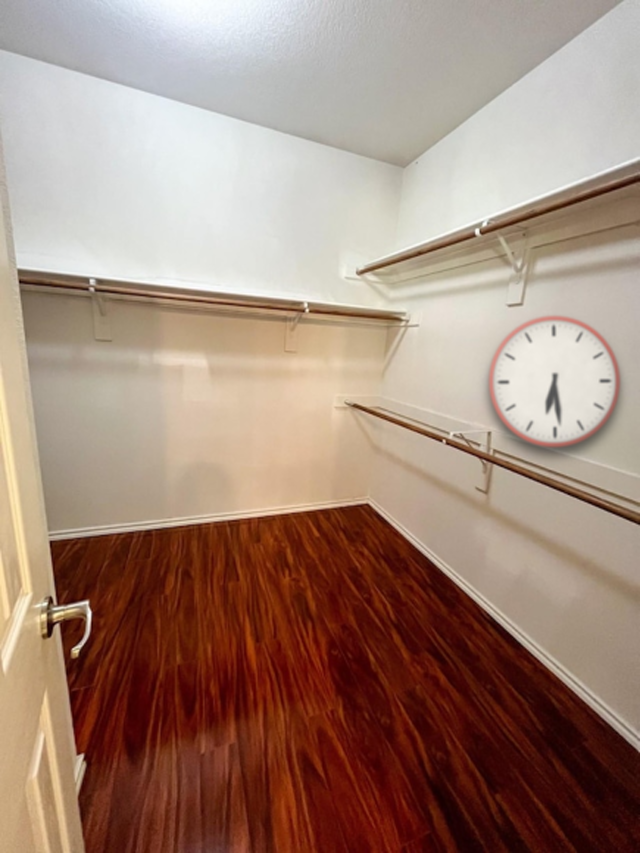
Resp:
**6:29**
